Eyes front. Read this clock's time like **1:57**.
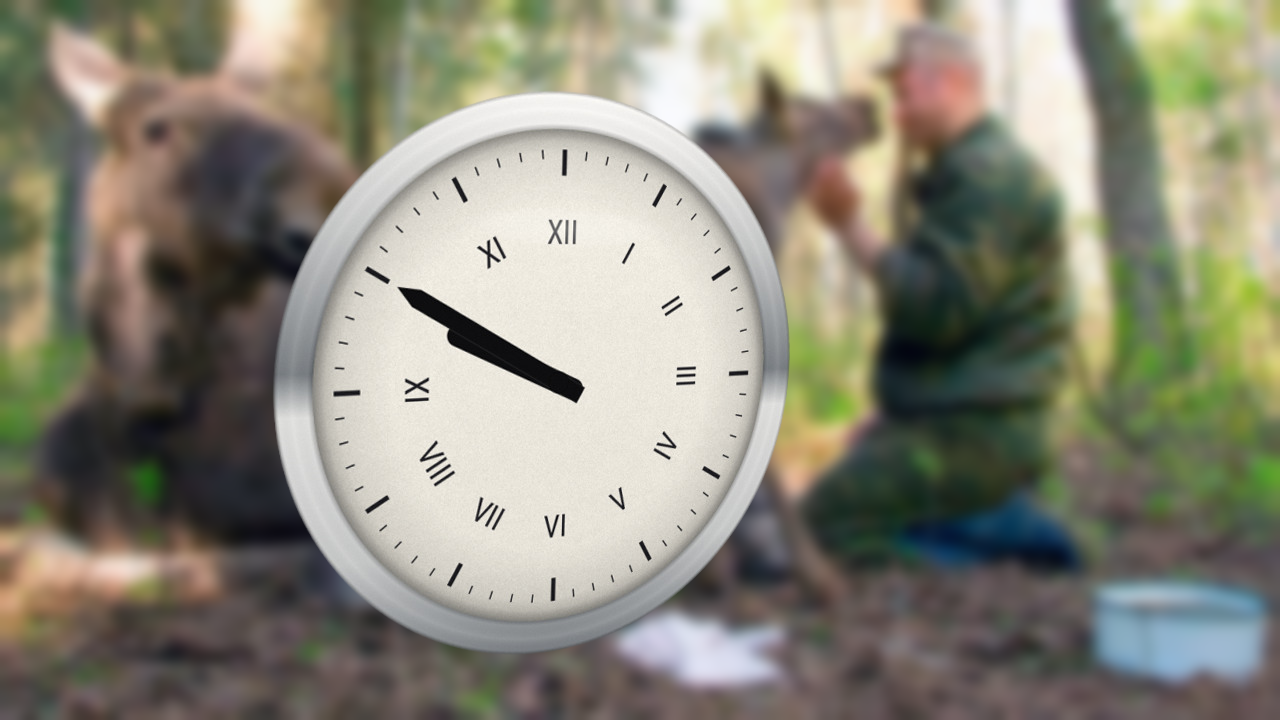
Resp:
**9:50**
